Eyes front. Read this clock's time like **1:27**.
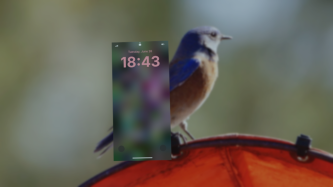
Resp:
**18:43**
